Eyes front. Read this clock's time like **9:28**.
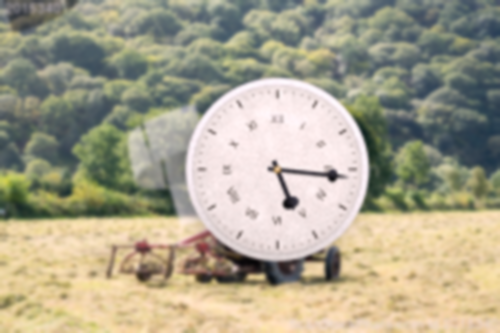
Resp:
**5:16**
